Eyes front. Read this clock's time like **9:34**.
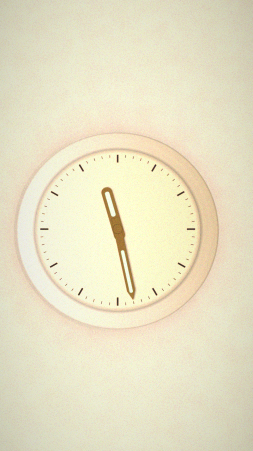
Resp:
**11:28**
